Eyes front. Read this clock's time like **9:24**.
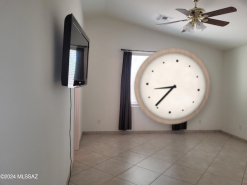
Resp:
**8:36**
